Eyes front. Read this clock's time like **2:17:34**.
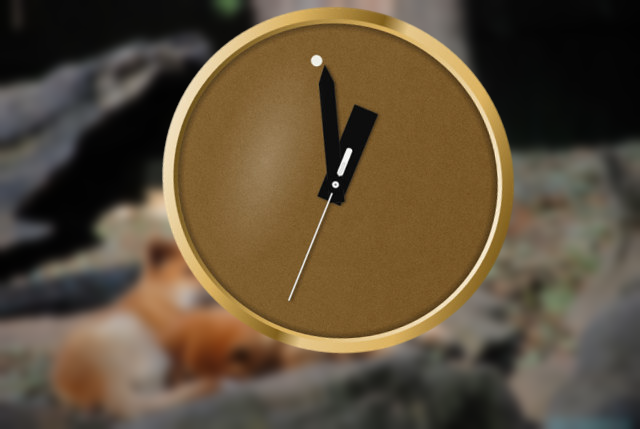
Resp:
**1:00:35**
